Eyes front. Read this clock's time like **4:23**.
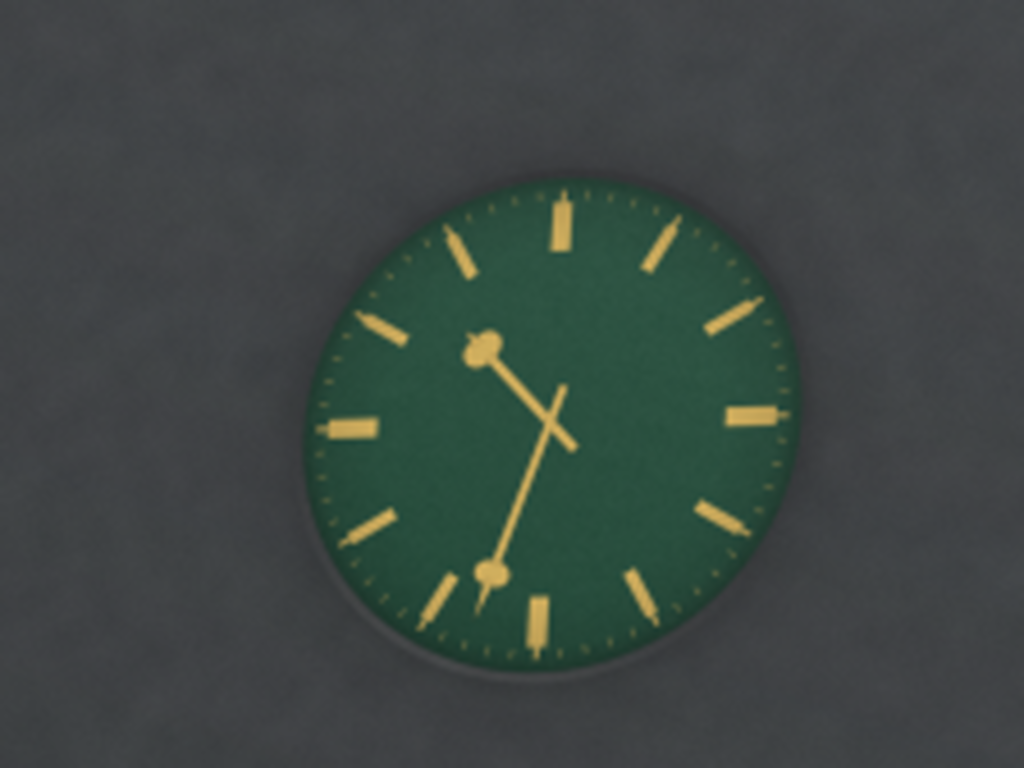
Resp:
**10:33**
